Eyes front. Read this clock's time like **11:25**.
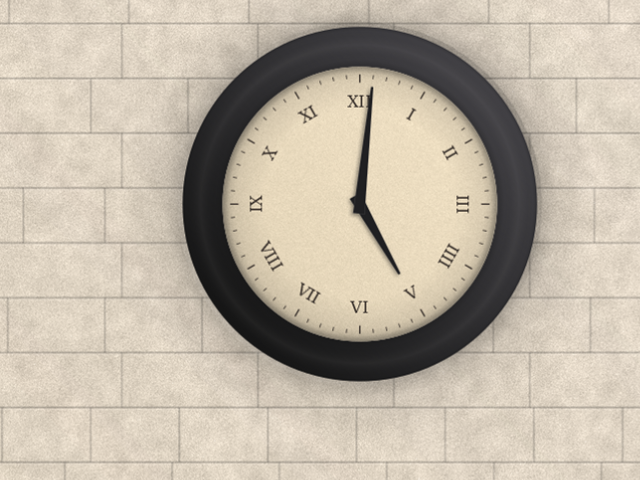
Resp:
**5:01**
